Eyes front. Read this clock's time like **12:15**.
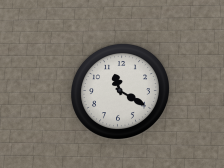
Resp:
**11:20**
